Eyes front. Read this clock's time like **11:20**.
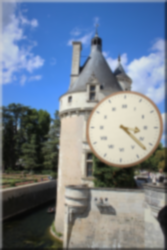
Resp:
**3:22**
